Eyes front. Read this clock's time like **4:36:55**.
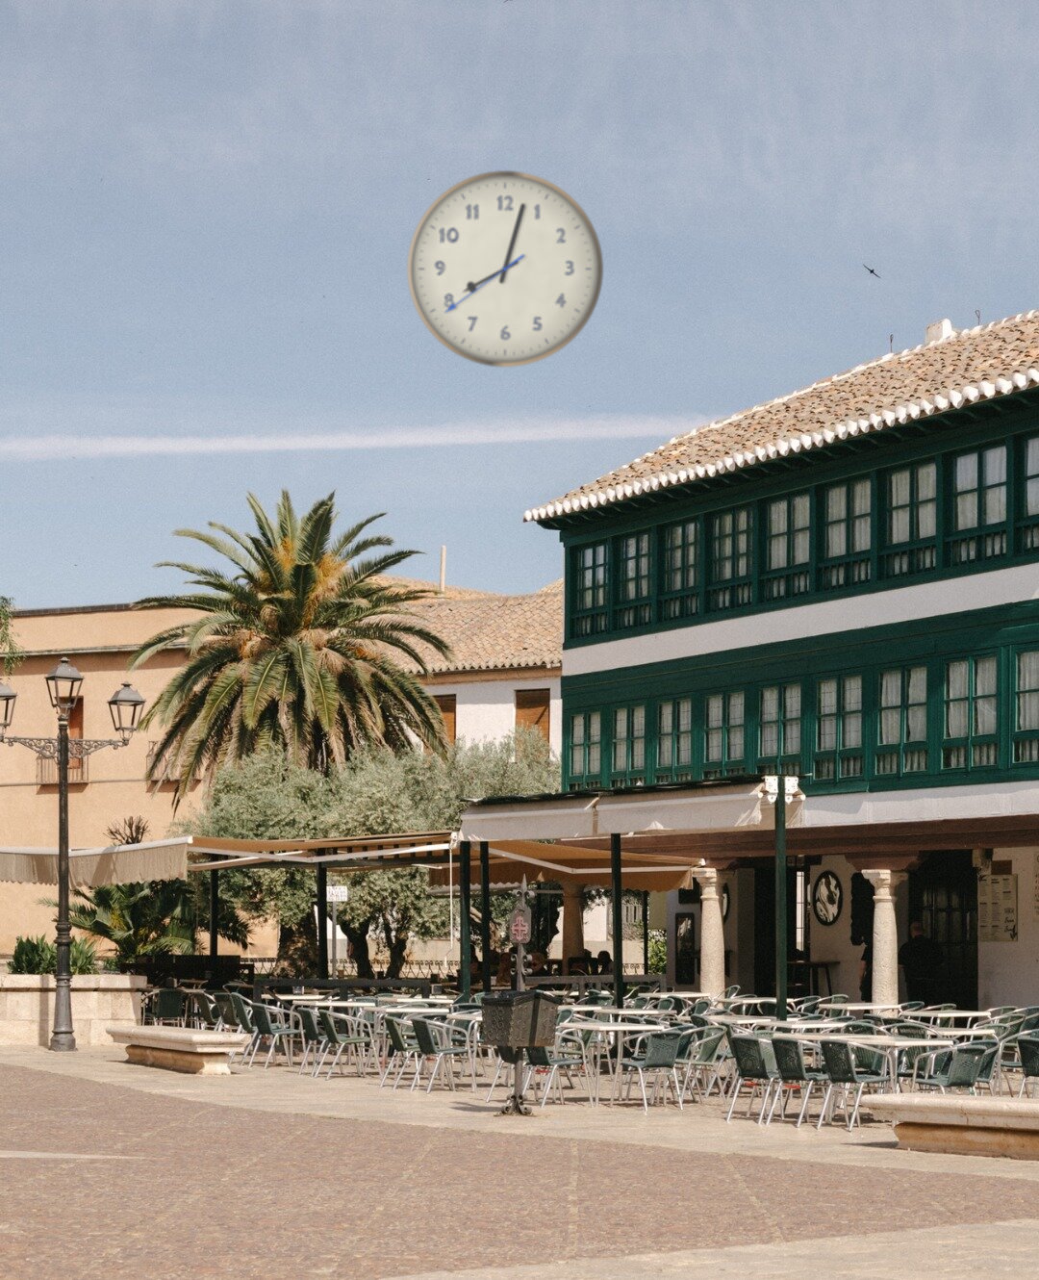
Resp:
**8:02:39**
